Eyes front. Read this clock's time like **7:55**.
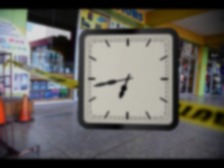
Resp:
**6:43**
